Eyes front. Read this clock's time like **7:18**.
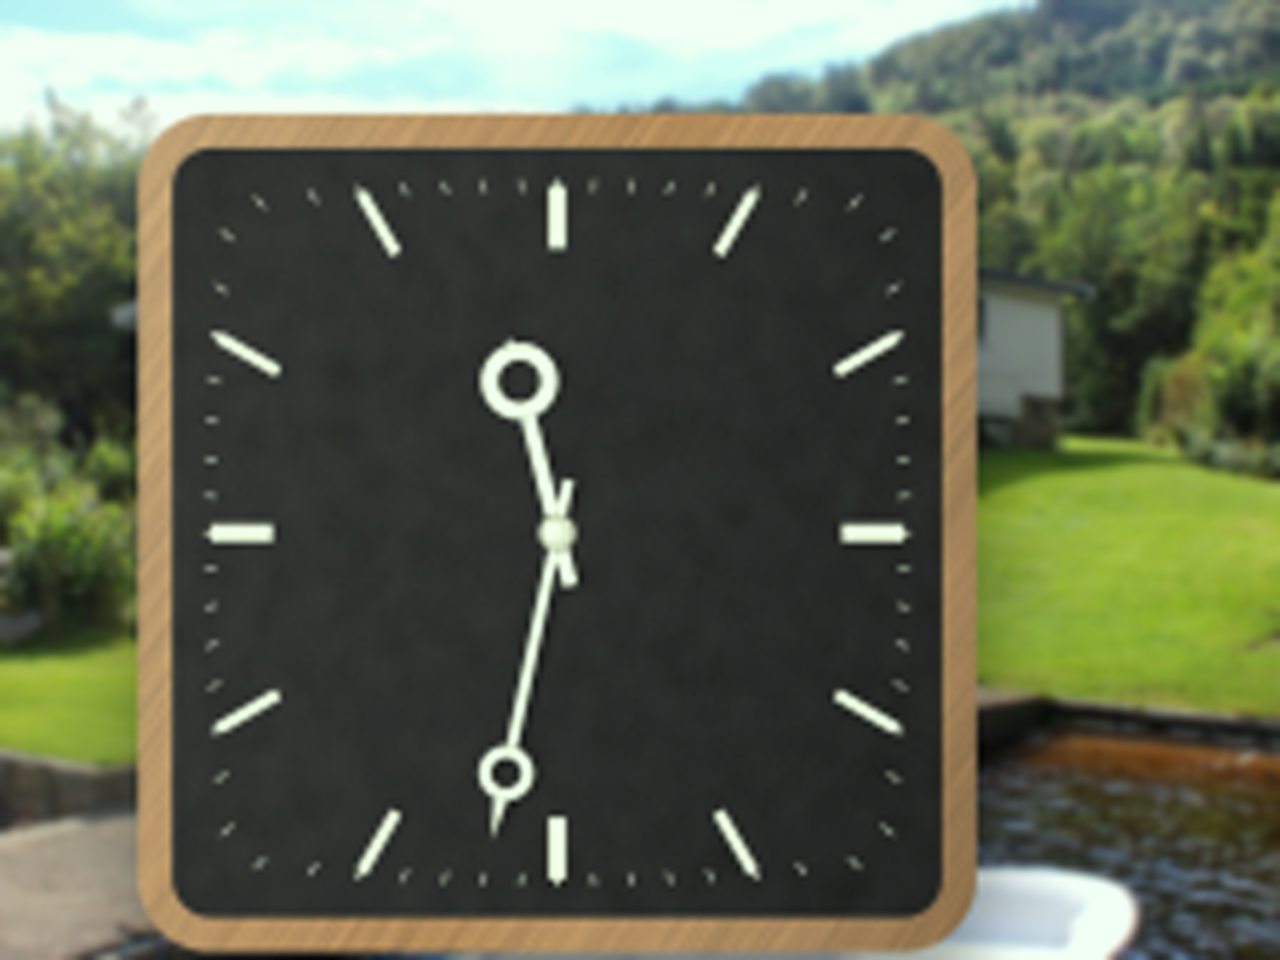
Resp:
**11:32**
